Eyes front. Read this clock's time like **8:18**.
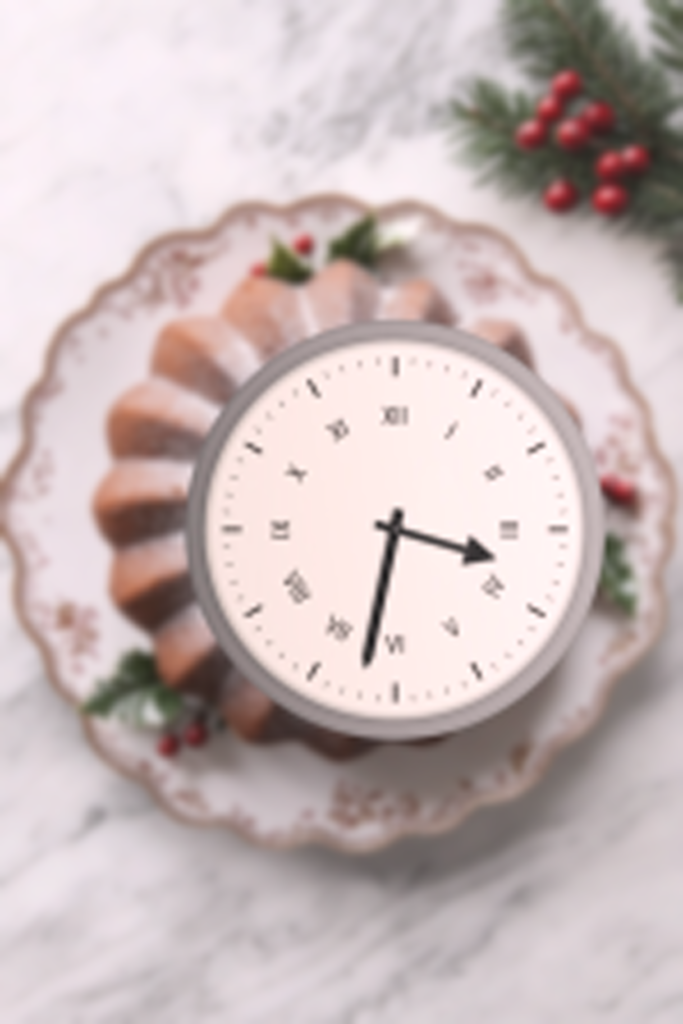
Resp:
**3:32**
